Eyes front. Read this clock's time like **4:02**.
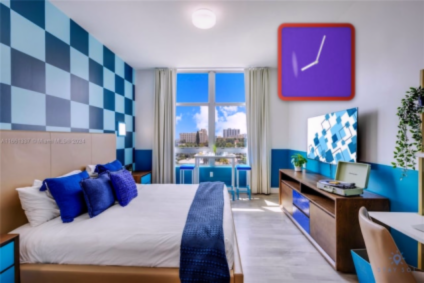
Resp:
**8:03**
